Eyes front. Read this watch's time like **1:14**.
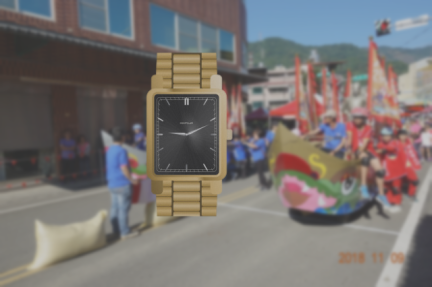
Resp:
**9:11**
